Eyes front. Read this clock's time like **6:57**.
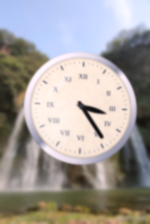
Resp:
**3:24**
